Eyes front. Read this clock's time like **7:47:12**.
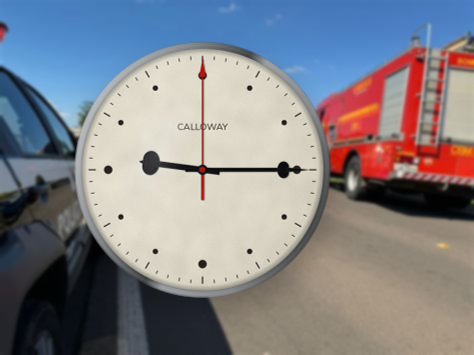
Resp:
**9:15:00**
